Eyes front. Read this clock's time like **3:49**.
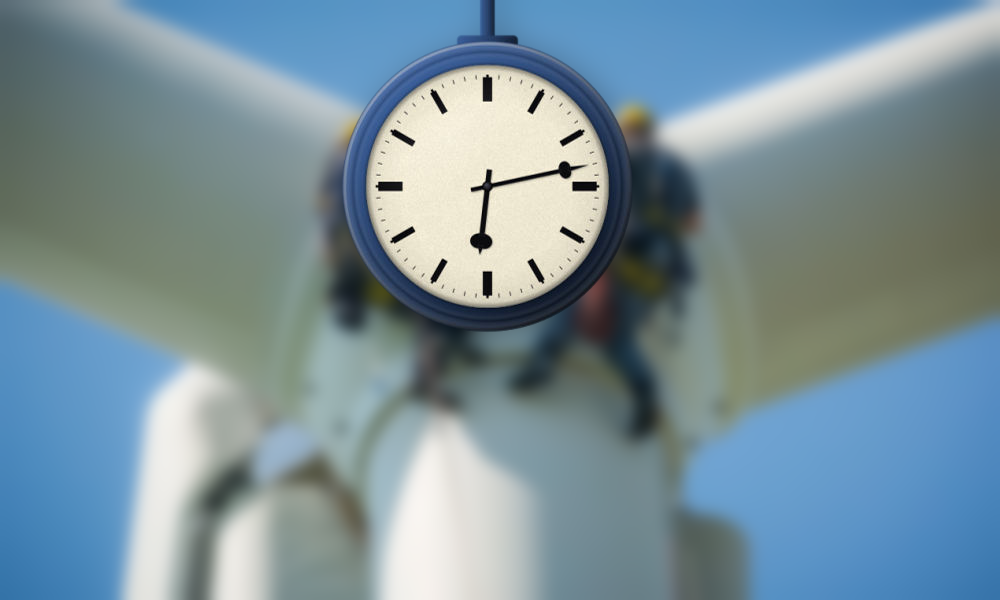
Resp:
**6:13**
